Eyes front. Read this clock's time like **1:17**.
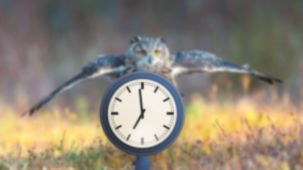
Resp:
**6:59**
